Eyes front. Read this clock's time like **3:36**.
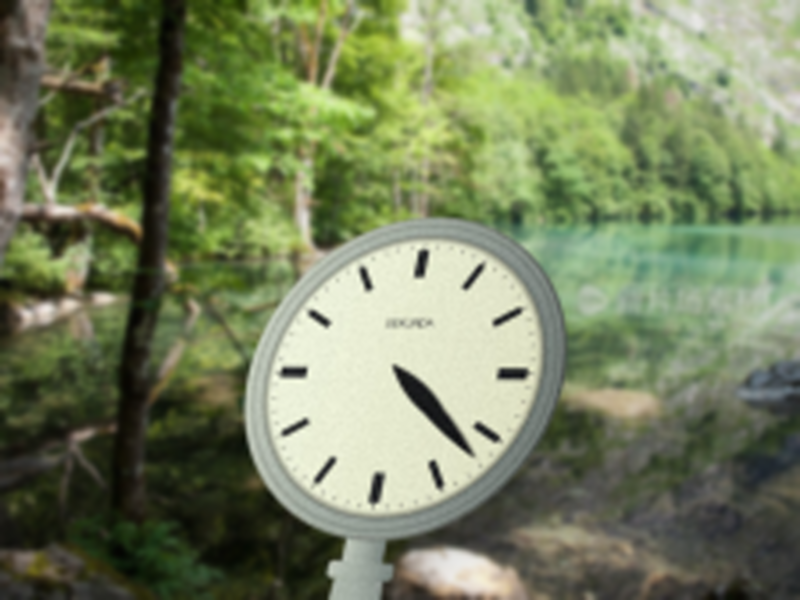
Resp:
**4:22**
